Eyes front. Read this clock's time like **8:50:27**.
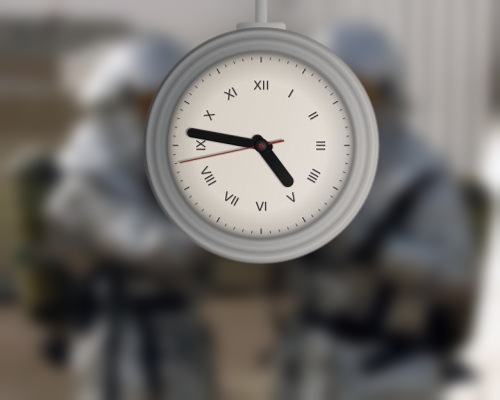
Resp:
**4:46:43**
